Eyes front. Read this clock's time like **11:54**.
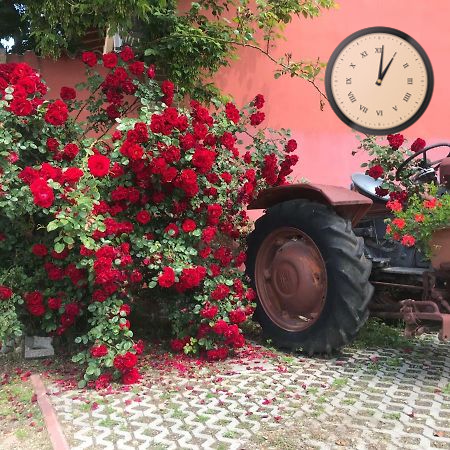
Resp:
**1:01**
